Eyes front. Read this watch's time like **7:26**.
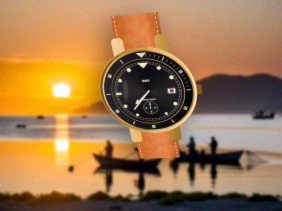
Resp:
**7:37**
